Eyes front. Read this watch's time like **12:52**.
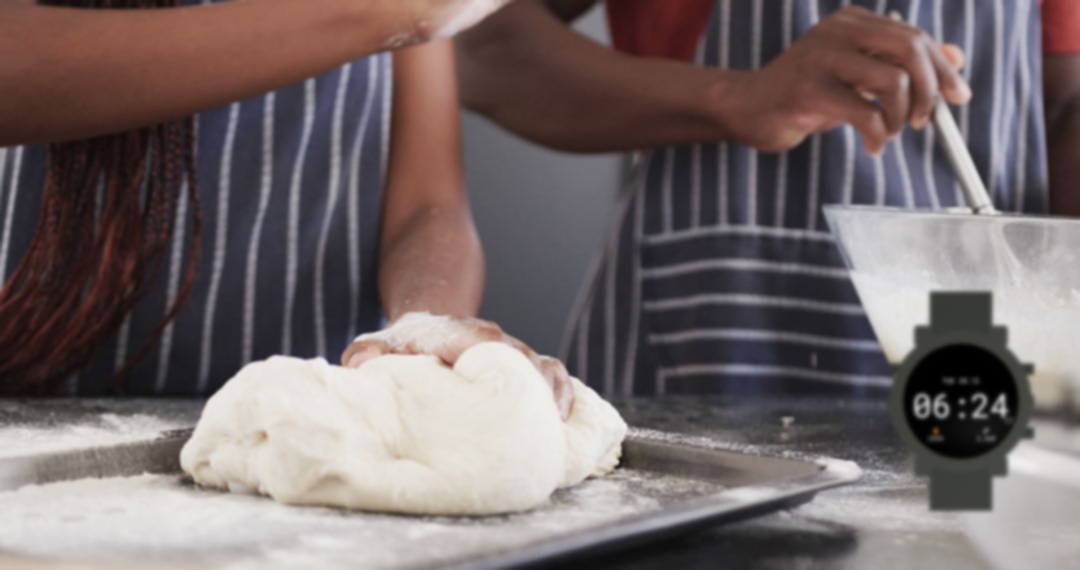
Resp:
**6:24**
